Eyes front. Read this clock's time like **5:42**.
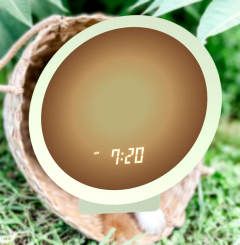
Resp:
**7:20**
